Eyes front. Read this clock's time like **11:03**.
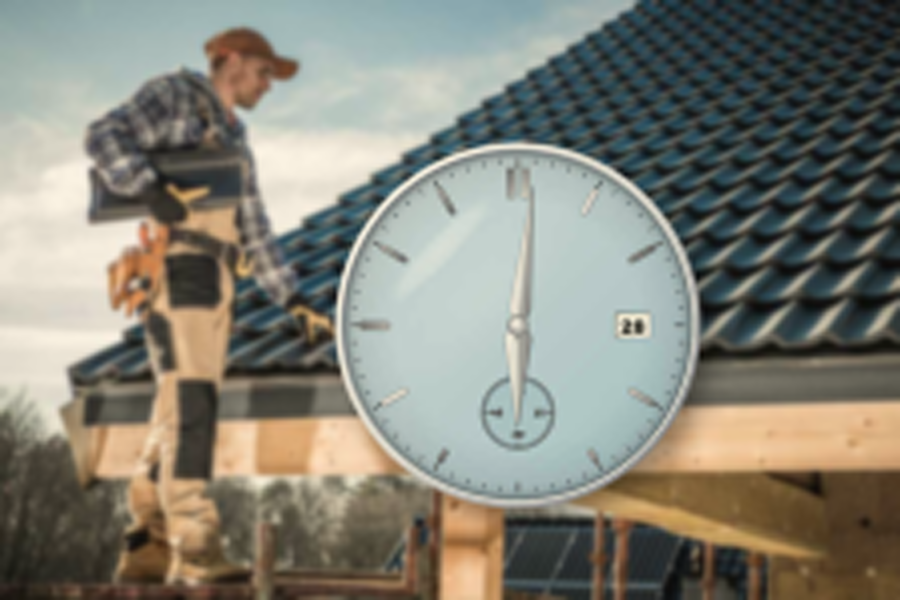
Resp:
**6:01**
